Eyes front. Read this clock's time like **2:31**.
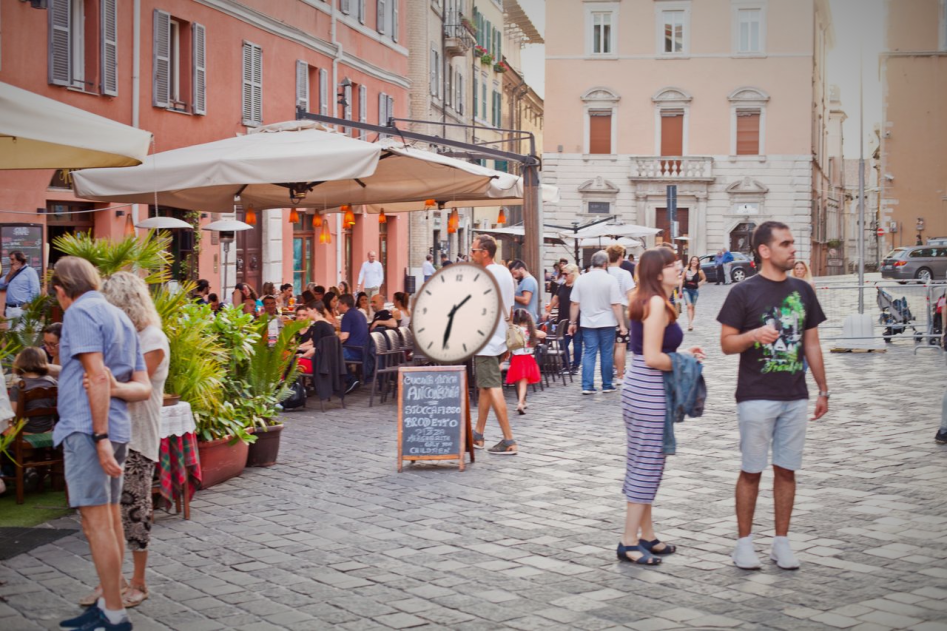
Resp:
**1:31**
